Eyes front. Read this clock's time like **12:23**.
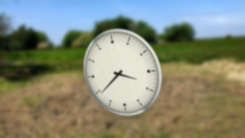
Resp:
**3:39**
